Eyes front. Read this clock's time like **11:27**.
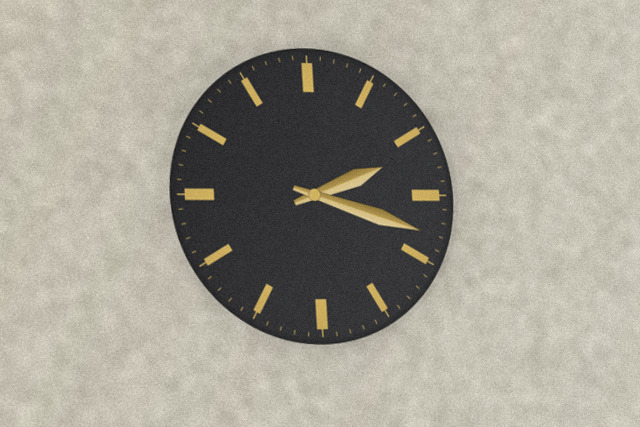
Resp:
**2:18**
